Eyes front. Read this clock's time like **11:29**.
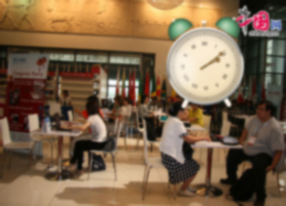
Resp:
**2:09**
